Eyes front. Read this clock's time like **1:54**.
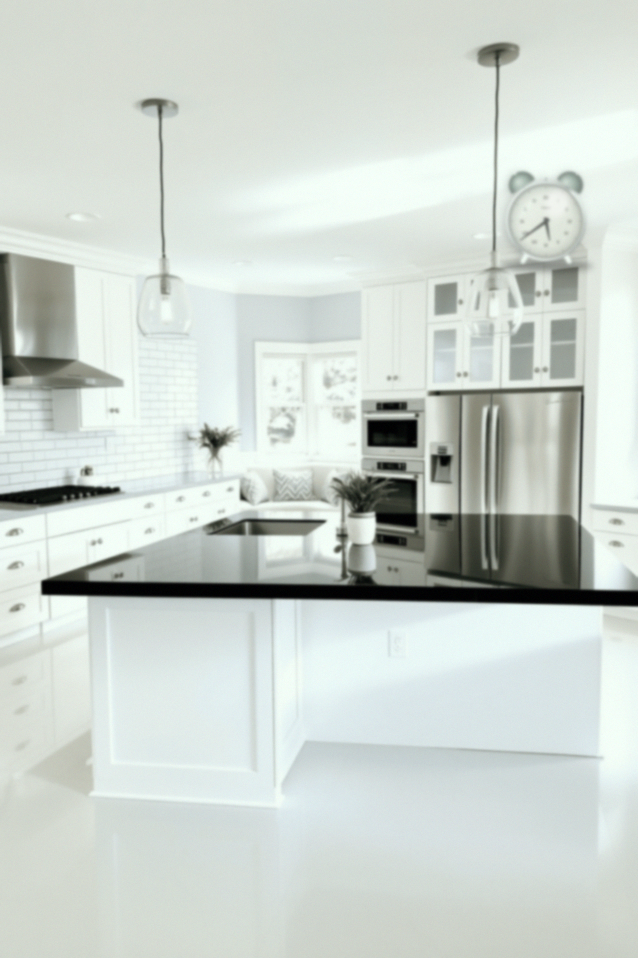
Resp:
**5:39**
